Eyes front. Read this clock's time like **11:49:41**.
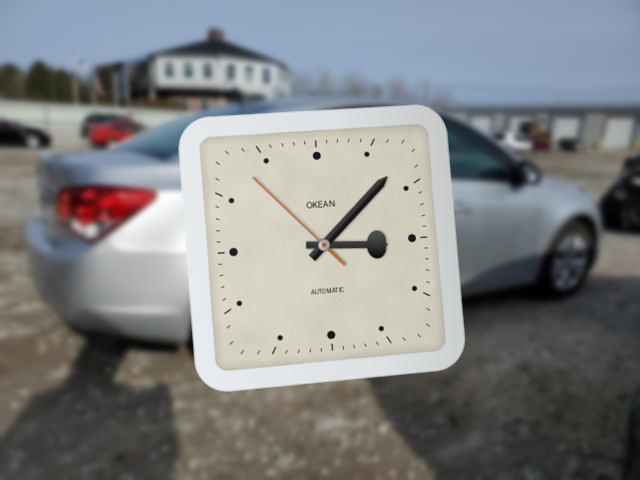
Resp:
**3:07:53**
